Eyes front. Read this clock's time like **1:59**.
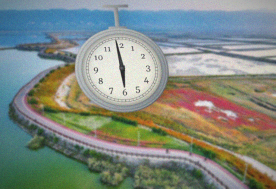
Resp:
**5:59**
